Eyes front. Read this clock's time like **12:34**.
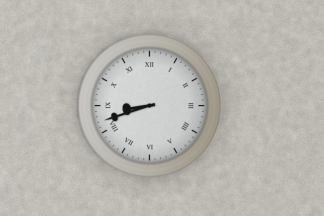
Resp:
**8:42**
